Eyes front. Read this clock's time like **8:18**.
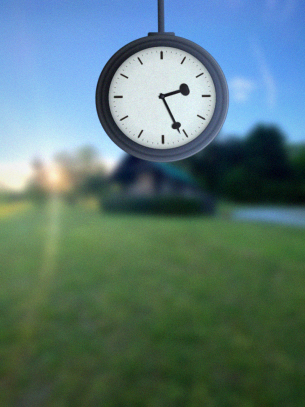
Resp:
**2:26**
